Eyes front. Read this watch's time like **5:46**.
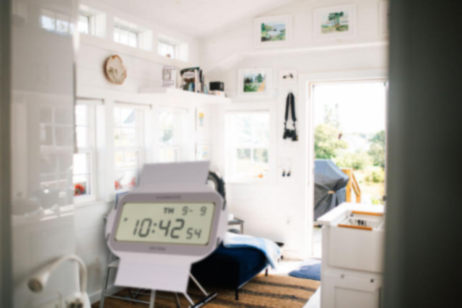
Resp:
**10:42**
